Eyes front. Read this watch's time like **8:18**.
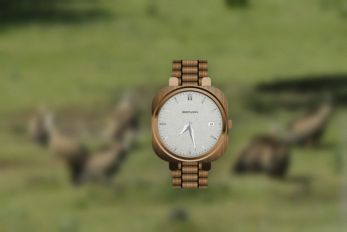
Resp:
**7:28**
